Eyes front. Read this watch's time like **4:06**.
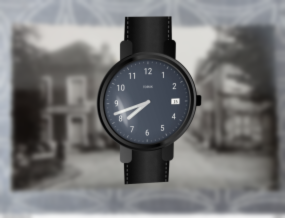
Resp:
**7:42**
